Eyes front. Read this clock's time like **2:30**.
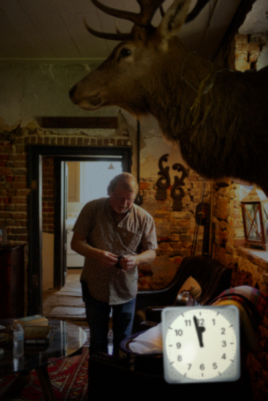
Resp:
**11:58**
